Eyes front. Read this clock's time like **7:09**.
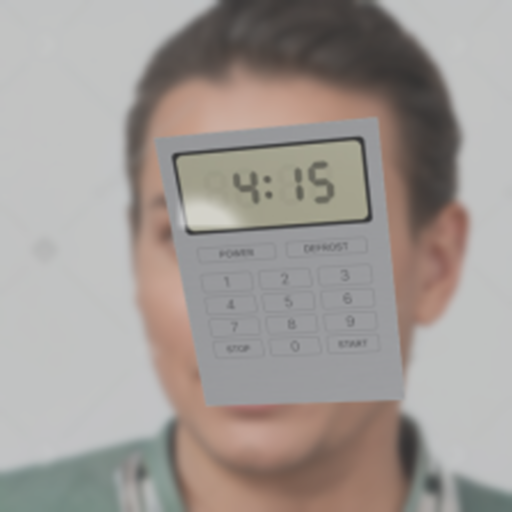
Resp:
**4:15**
